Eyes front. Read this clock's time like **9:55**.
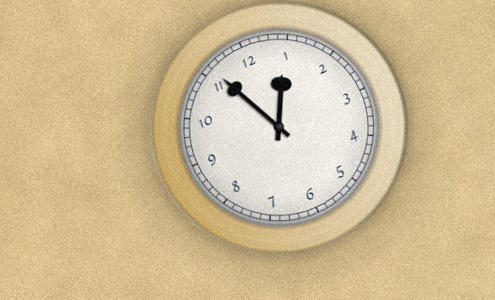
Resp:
**12:56**
